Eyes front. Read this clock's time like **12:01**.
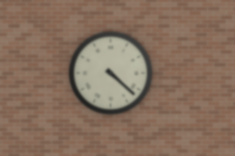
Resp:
**4:22**
